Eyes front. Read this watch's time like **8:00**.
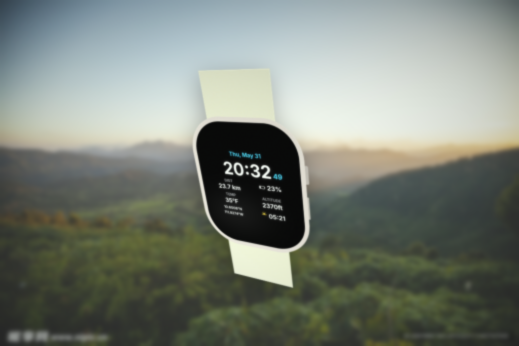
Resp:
**20:32**
